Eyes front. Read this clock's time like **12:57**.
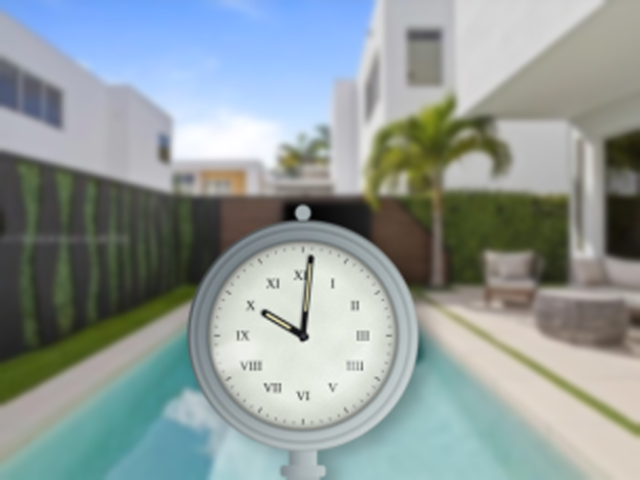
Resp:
**10:01**
